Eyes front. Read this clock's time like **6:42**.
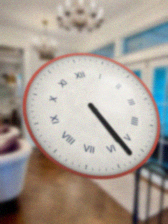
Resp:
**5:27**
